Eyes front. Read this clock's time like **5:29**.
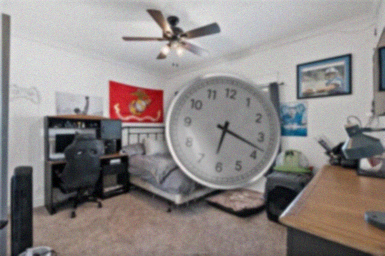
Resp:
**6:18**
